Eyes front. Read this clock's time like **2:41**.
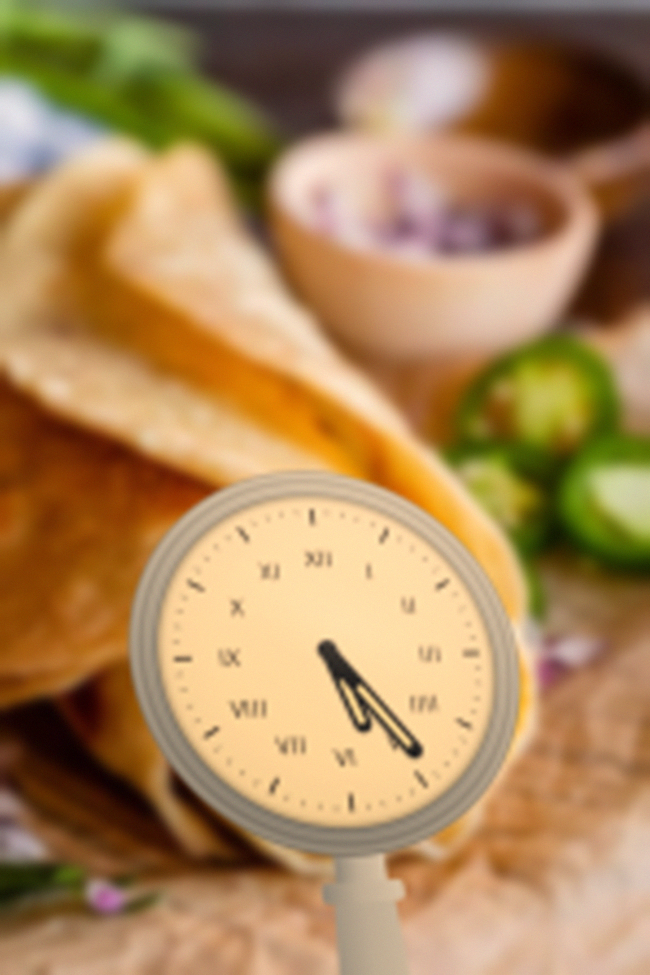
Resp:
**5:24**
